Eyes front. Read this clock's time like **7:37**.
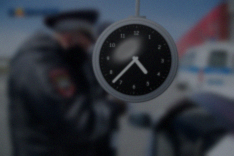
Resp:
**4:37**
